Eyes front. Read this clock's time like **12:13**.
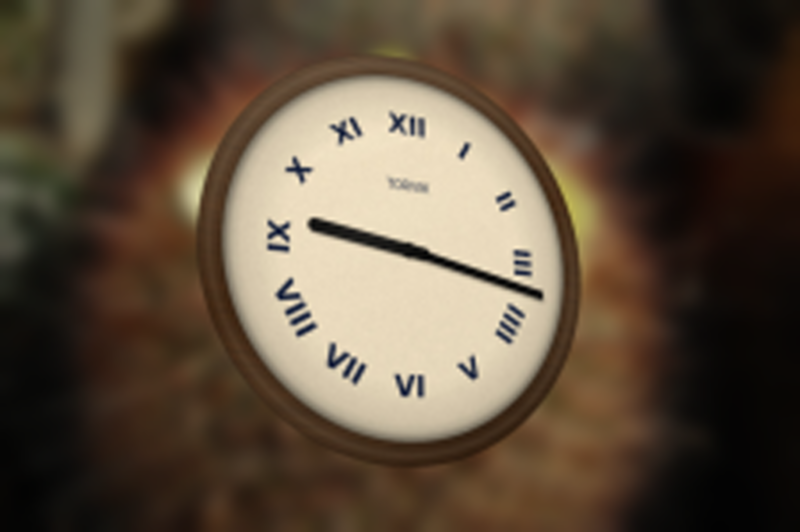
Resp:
**9:17**
